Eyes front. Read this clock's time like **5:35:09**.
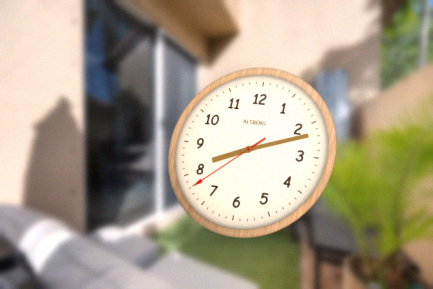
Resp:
**8:11:38**
